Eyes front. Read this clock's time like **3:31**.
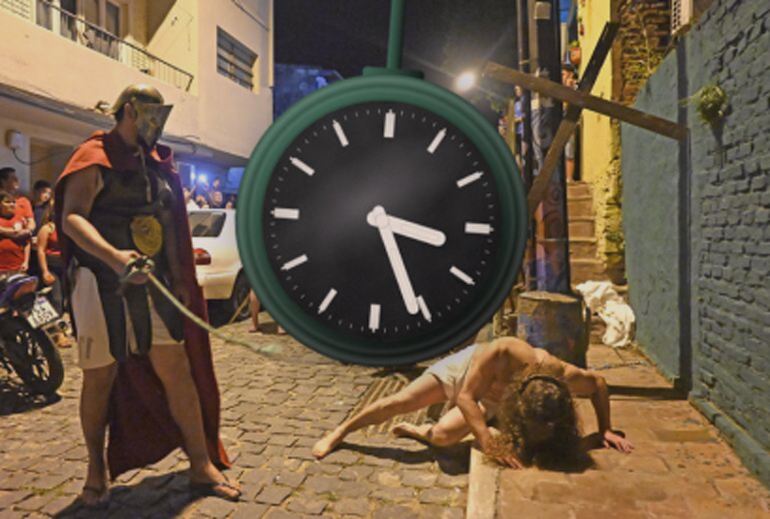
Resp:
**3:26**
